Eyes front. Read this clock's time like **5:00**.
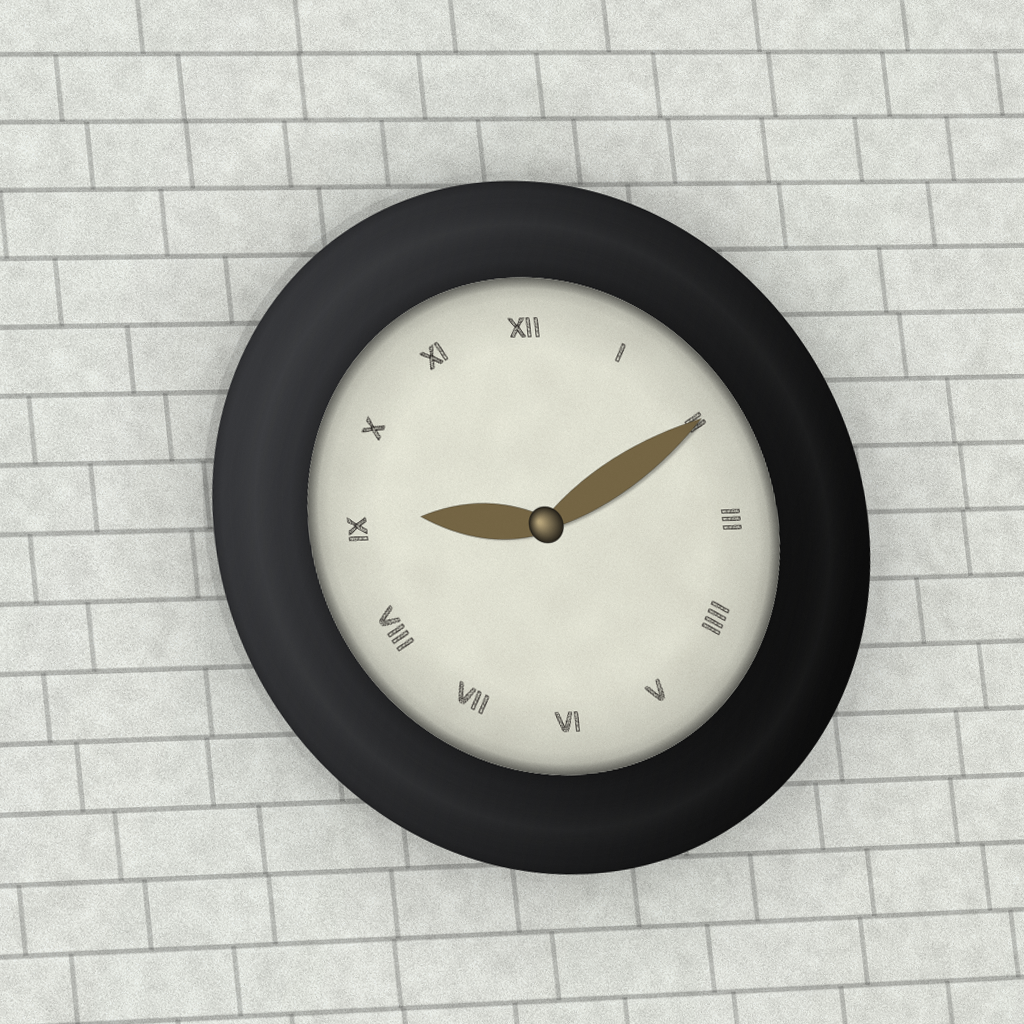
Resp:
**9:10**
